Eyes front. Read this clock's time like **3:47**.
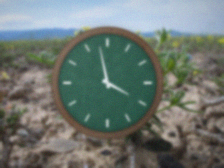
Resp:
**3:58**
